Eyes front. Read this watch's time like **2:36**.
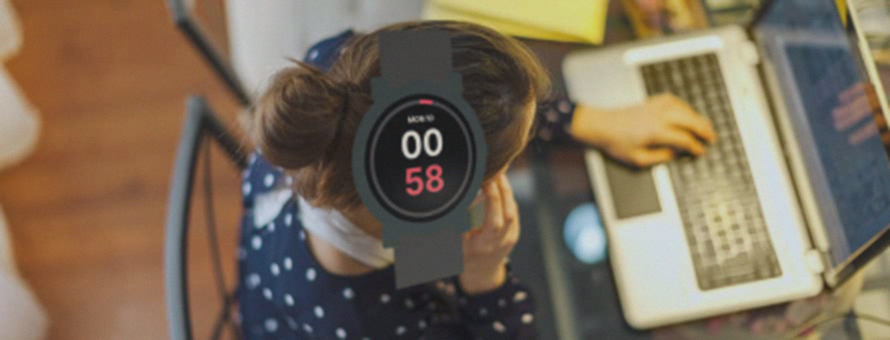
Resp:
**0:58**
